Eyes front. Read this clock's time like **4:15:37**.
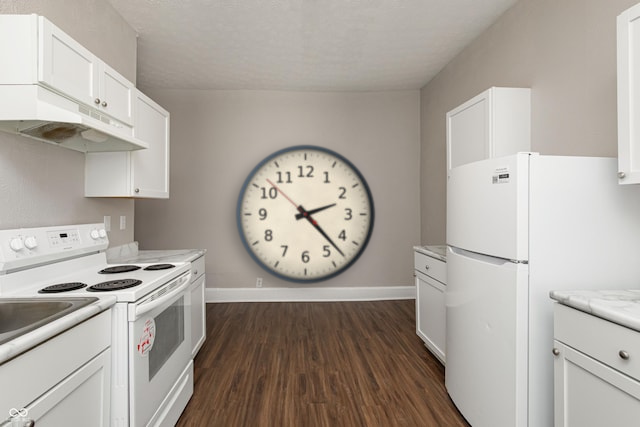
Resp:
**2:22:52**
